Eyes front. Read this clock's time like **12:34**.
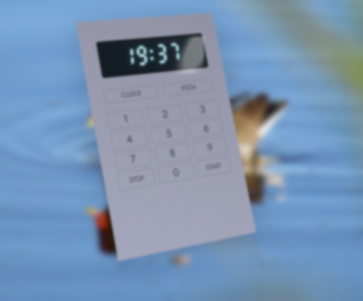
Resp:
**19:37**
